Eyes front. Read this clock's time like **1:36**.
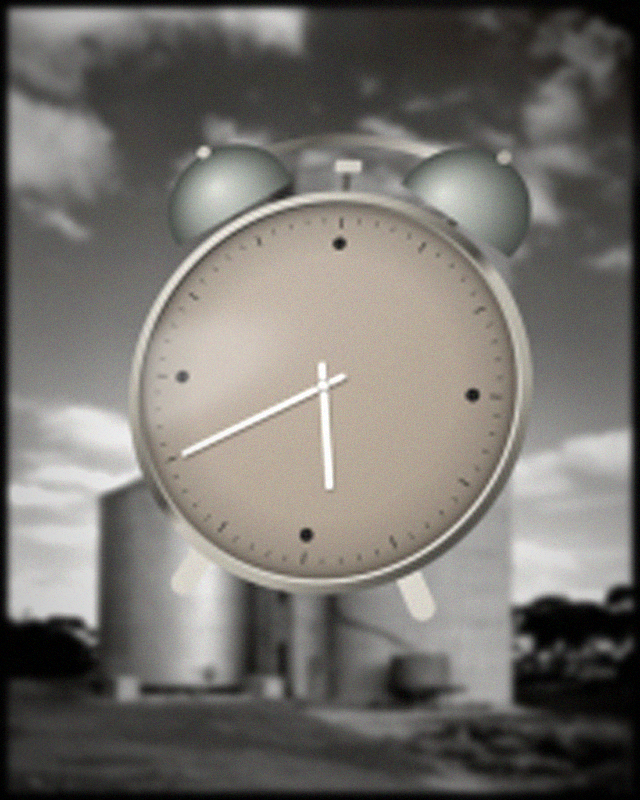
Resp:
**5:40**
